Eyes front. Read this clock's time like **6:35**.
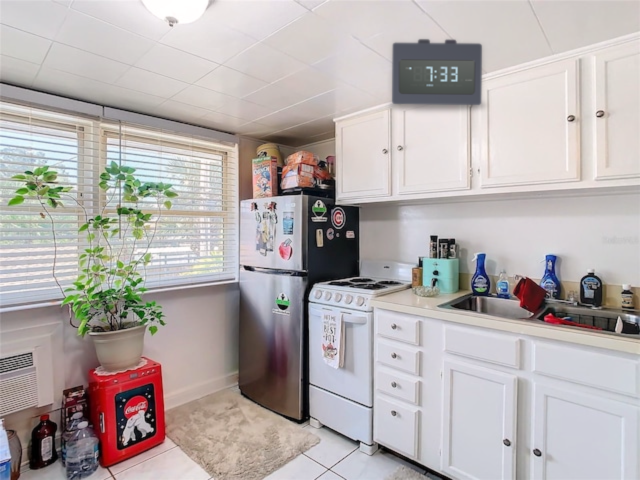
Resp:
**7:33**
